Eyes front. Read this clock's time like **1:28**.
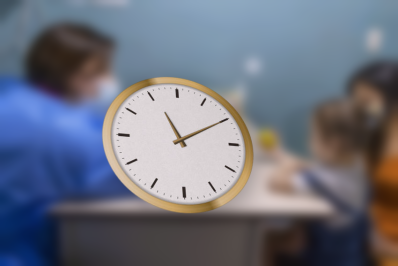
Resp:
**11:10**
